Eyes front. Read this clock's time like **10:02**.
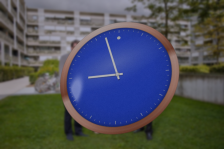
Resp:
**8:57**
